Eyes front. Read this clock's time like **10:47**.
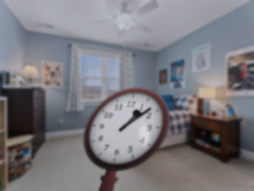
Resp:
**1:08**
